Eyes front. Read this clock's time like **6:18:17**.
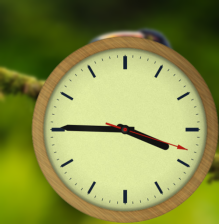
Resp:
**3:45:18**
